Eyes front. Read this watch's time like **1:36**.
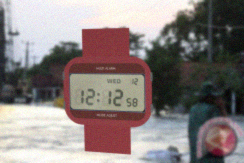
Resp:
**12:12**
